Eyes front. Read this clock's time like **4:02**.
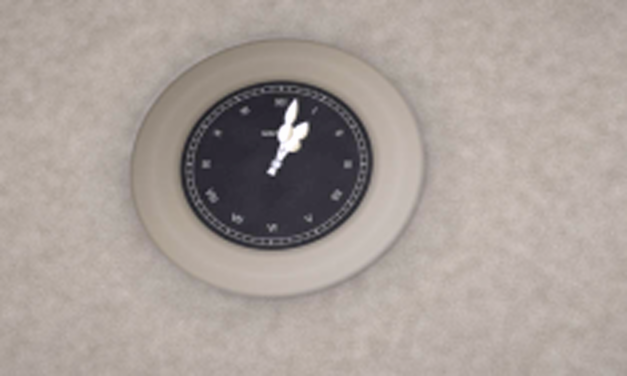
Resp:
**1:02**
